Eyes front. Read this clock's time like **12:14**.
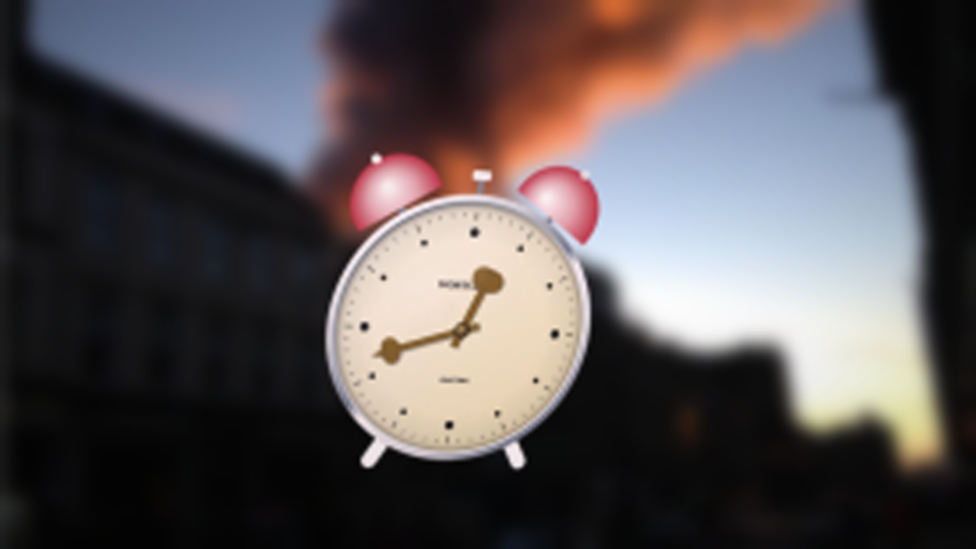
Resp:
**12:42**
